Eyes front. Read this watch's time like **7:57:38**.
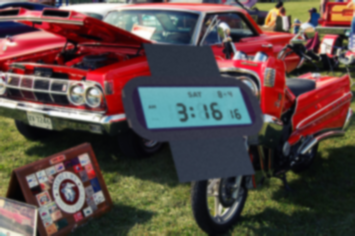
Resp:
**3:16:16**
